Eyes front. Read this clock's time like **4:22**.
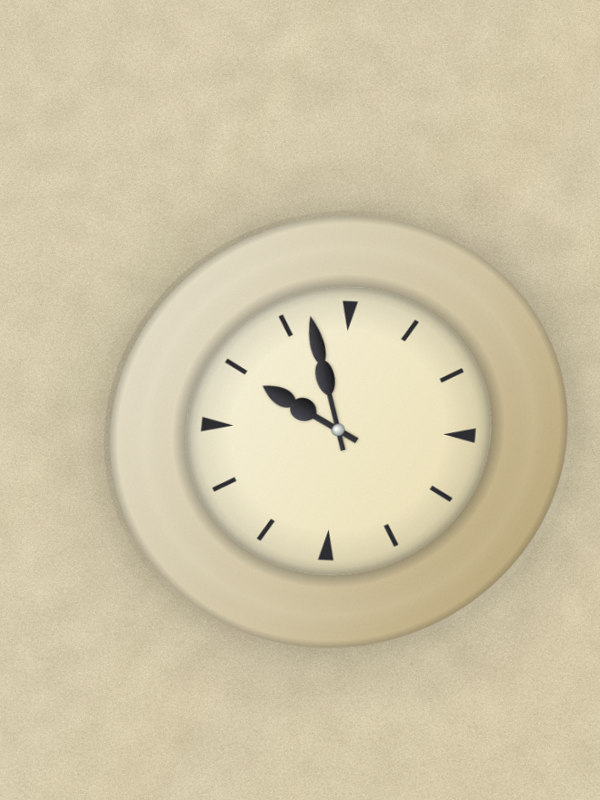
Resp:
**9:57**
